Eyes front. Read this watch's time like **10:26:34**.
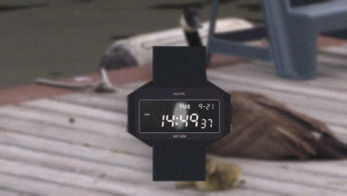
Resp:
**14:49:37**
